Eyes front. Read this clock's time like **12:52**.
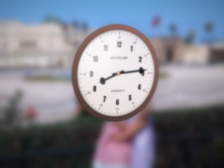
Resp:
**8:14**
